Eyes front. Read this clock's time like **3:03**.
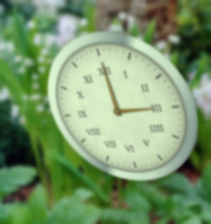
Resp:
**3:00**
